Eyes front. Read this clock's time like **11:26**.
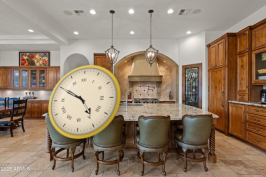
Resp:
**4:50**
